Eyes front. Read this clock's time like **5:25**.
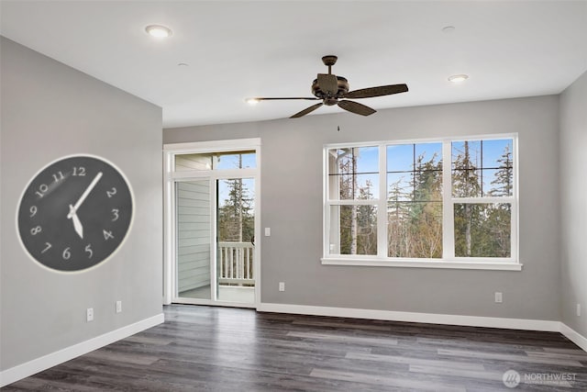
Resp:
**5:05**
